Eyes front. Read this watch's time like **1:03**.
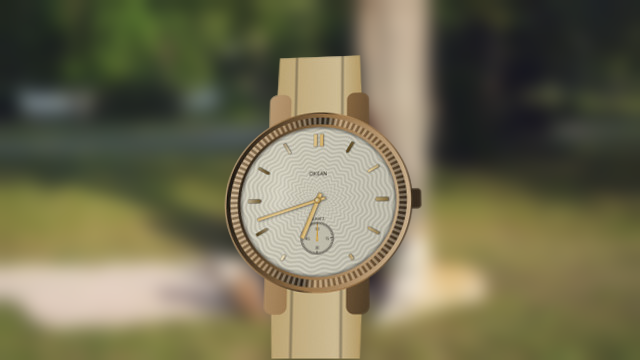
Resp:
**6:42**
